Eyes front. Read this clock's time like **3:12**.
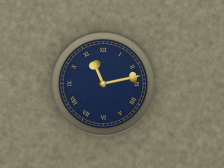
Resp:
**11:13**
